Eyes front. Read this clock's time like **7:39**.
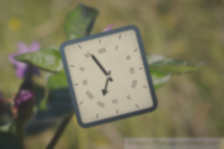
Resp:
**6:56**
